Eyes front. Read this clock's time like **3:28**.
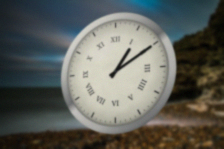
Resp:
**1:10**
